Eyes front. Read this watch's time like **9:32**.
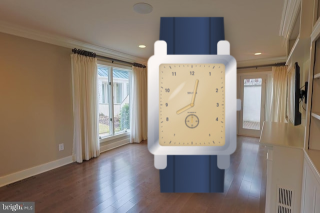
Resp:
**8:02**
